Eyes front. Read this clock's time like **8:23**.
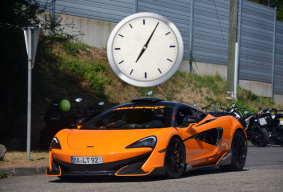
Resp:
**7:05**
